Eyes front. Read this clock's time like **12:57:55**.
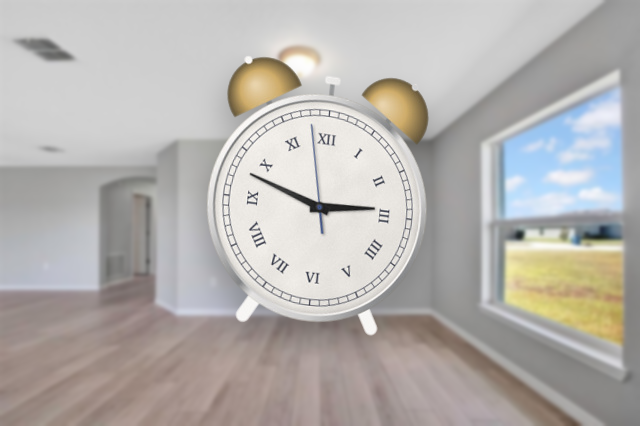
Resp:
**2:47:58**
